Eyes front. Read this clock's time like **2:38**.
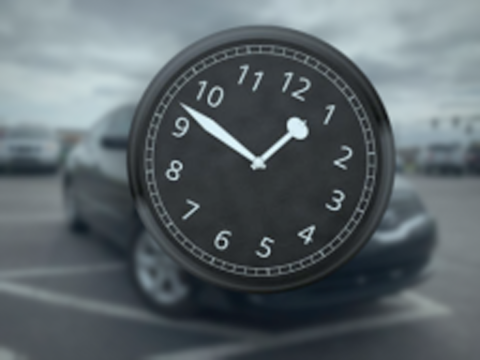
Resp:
**12:47**
